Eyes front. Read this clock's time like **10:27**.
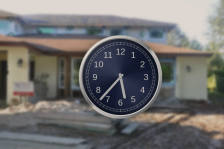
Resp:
**5:37**
